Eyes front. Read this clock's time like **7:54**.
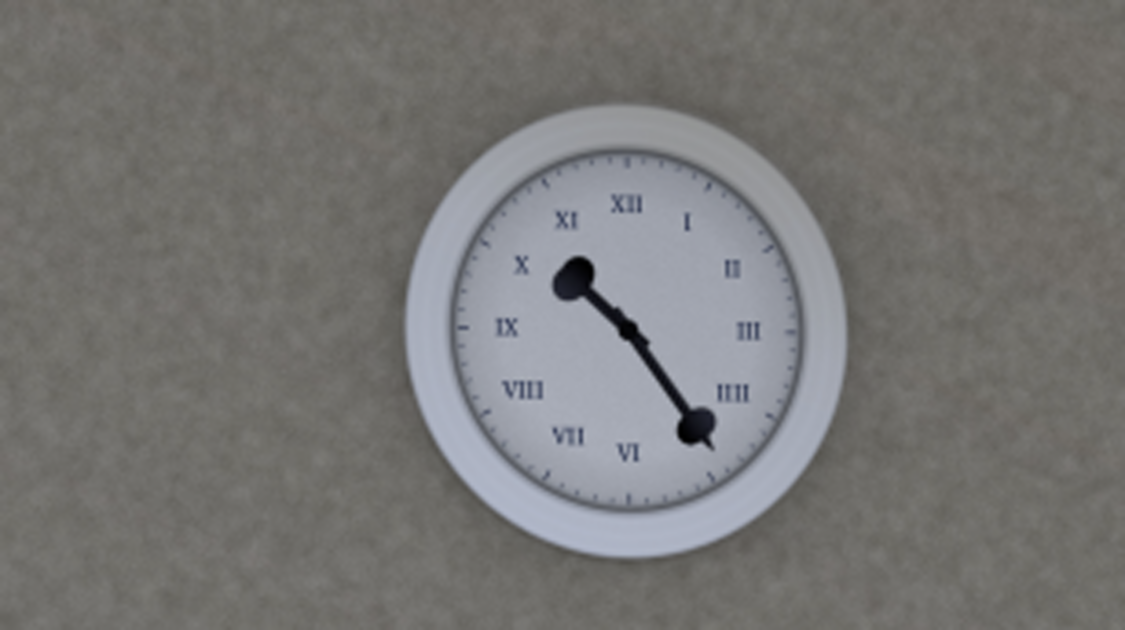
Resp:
**10:24**
